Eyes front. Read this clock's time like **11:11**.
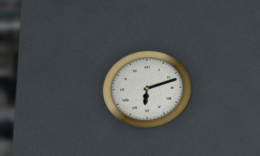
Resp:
**6:12**
